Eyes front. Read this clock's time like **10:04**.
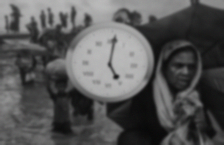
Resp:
**5:01**
